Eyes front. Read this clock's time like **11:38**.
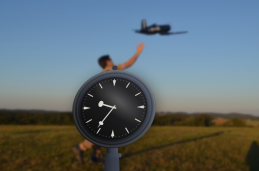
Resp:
**9:36**
